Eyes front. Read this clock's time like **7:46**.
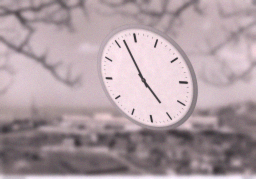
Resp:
**4:57**
